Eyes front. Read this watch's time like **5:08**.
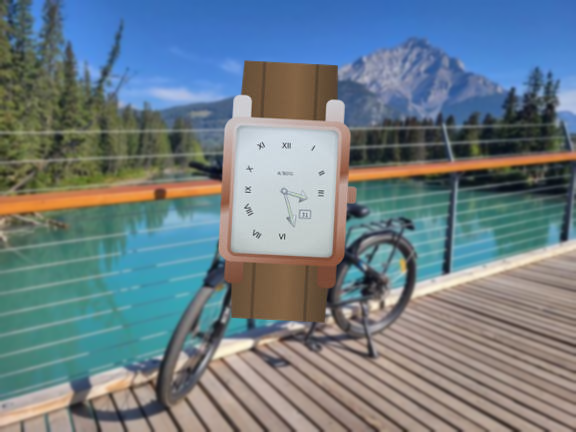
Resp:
**3:27**
